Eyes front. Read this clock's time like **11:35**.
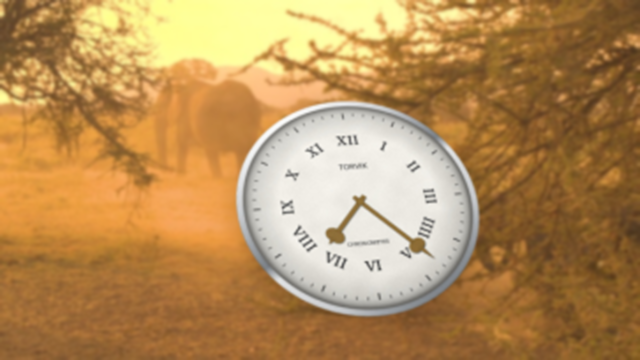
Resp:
**7:23**
